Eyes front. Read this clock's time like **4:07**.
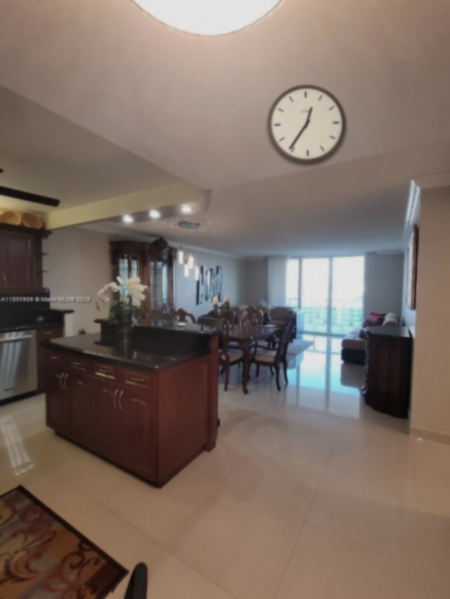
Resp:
**12:36**
